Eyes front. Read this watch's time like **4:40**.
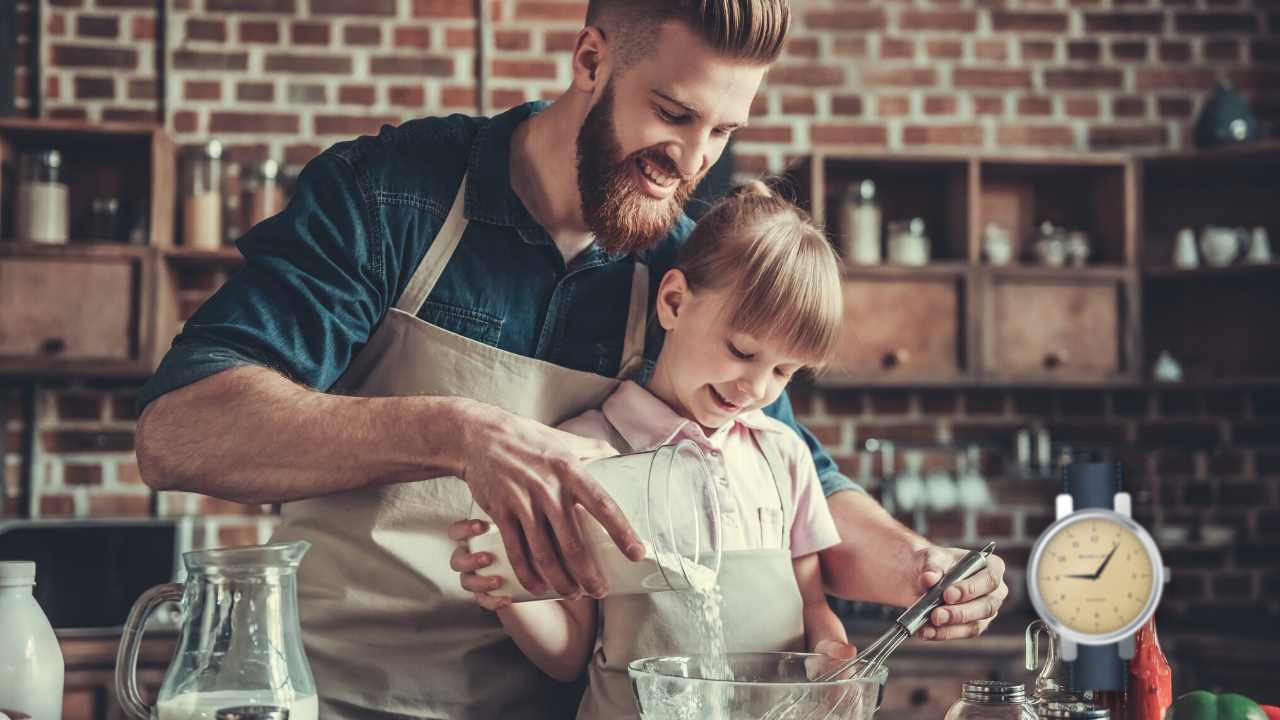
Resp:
**9:06**
